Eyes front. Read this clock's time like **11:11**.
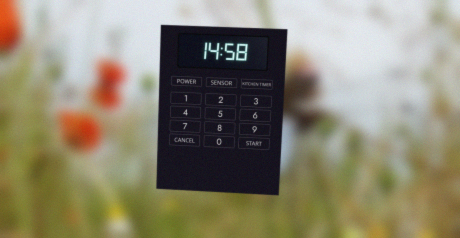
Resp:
**14:58**
